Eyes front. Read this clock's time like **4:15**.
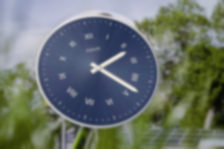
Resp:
**2:23**
